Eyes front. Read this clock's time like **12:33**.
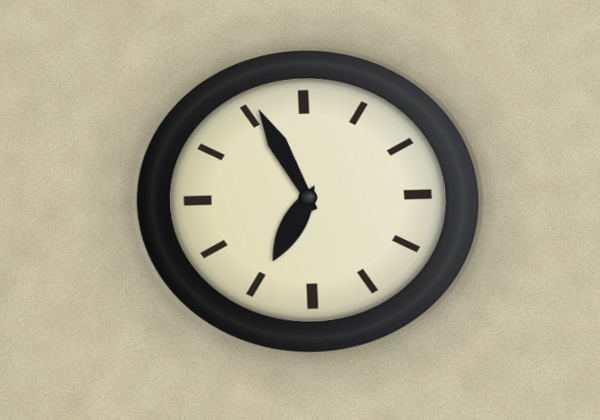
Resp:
**6:56**
